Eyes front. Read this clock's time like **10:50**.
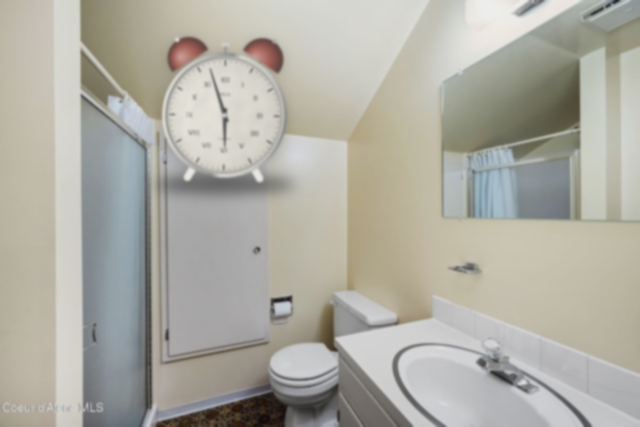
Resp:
**5:57**
